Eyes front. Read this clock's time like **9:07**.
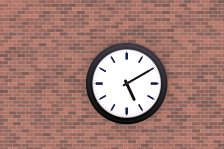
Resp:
**5:10**
